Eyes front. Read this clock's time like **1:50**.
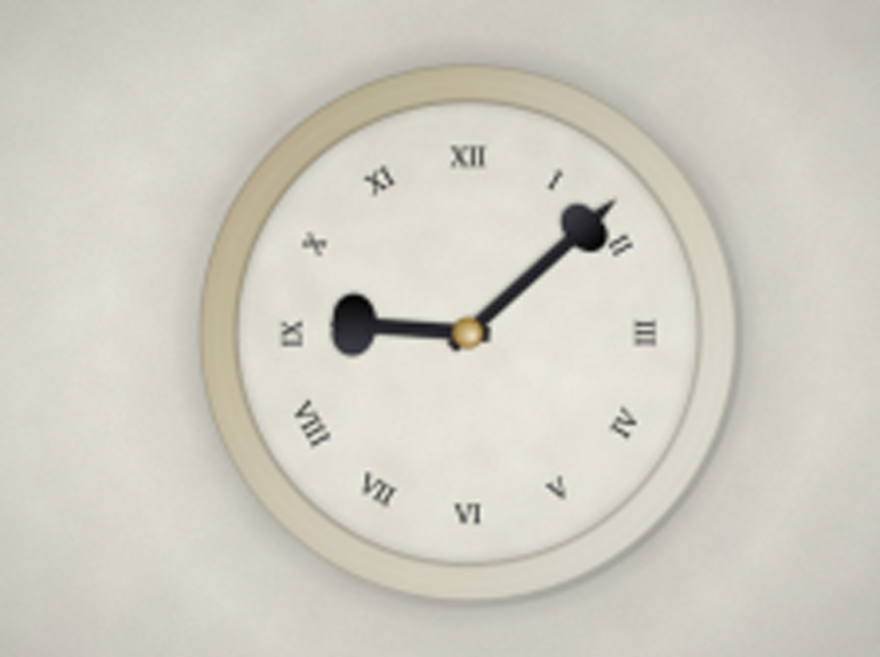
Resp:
**9:08**
